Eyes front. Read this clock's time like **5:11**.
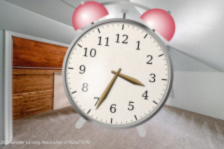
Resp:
**3:34**
